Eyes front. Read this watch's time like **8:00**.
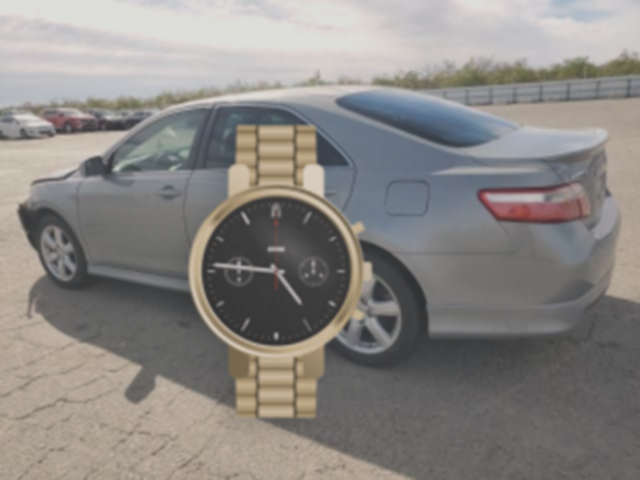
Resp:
**4:46**
